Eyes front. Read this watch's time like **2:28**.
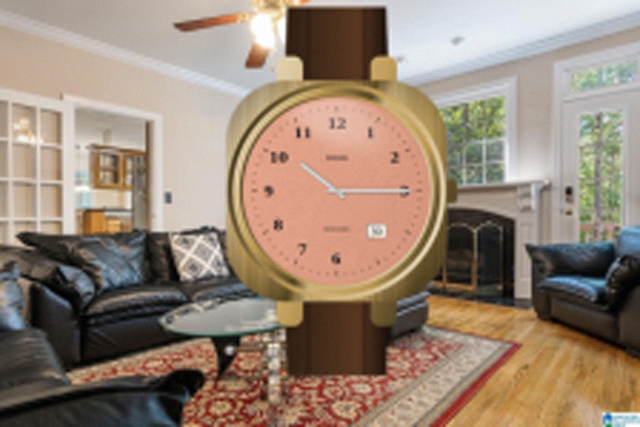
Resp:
**10:15**
